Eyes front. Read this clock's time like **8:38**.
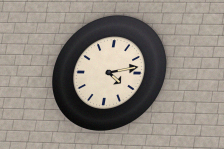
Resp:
**4:13**
